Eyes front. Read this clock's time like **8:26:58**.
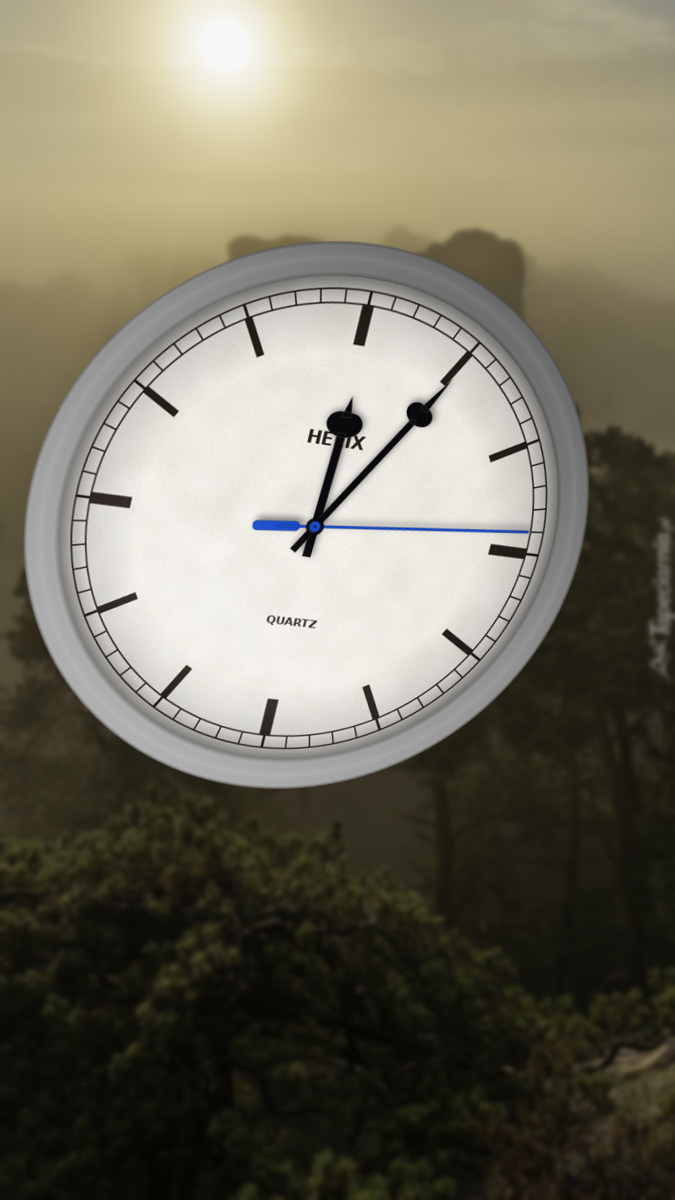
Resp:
**12:05:14**
